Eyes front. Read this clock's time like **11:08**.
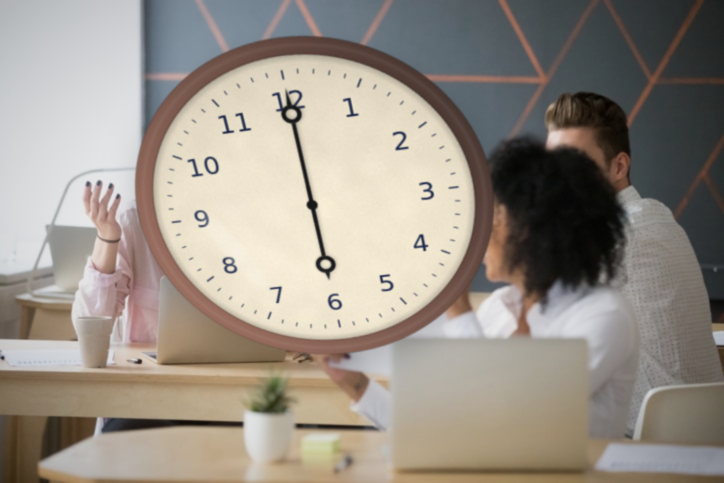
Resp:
**6:00**
